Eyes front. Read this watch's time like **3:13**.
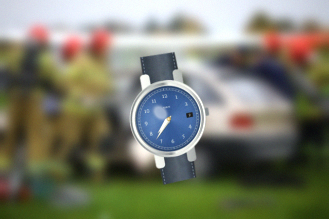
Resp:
**7:37**
